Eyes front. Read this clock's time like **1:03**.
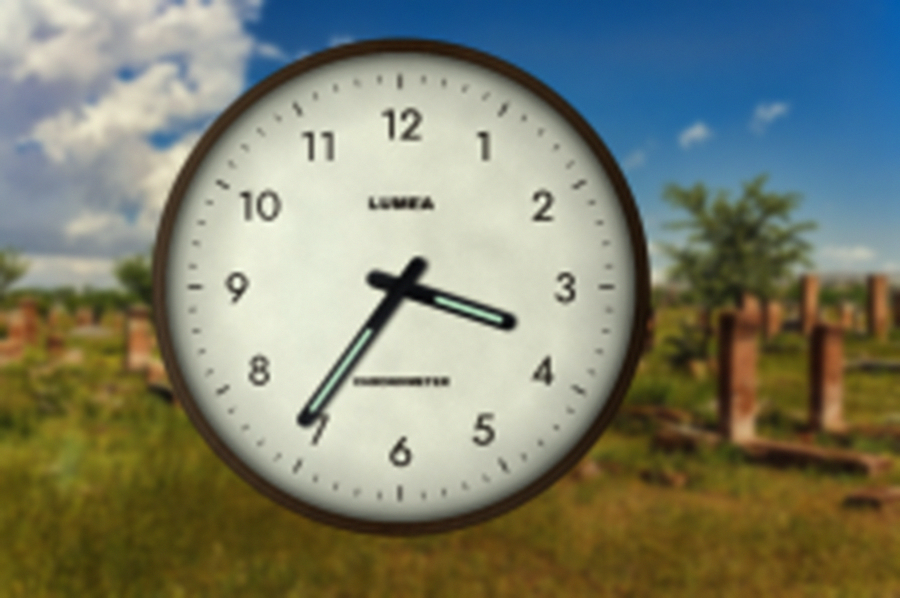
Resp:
**3:36**
